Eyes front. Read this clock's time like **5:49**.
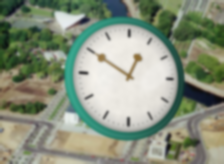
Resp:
**12:50**
